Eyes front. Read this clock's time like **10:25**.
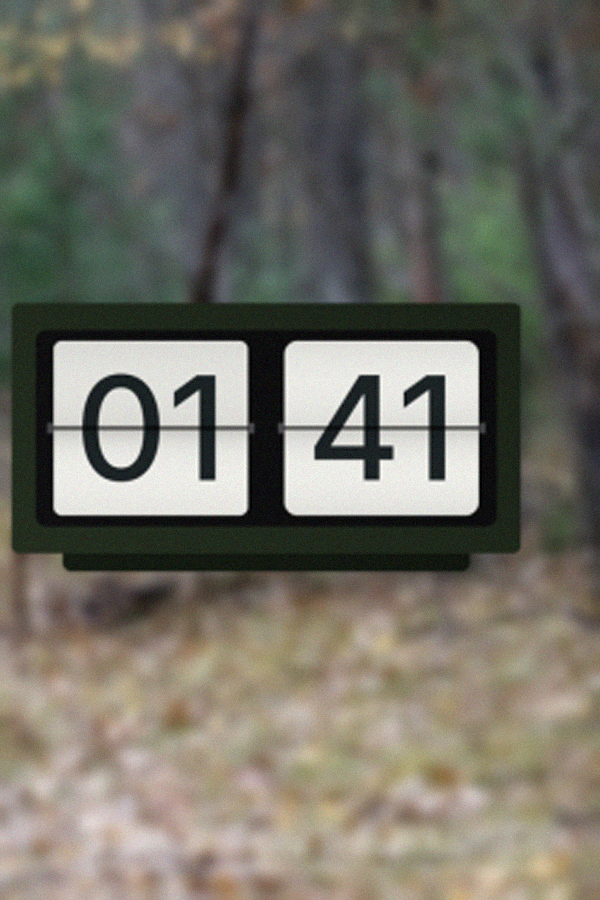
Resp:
**1:41**
